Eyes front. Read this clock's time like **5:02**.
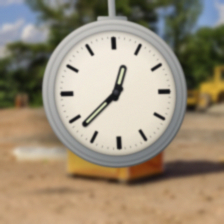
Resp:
**12:38**
